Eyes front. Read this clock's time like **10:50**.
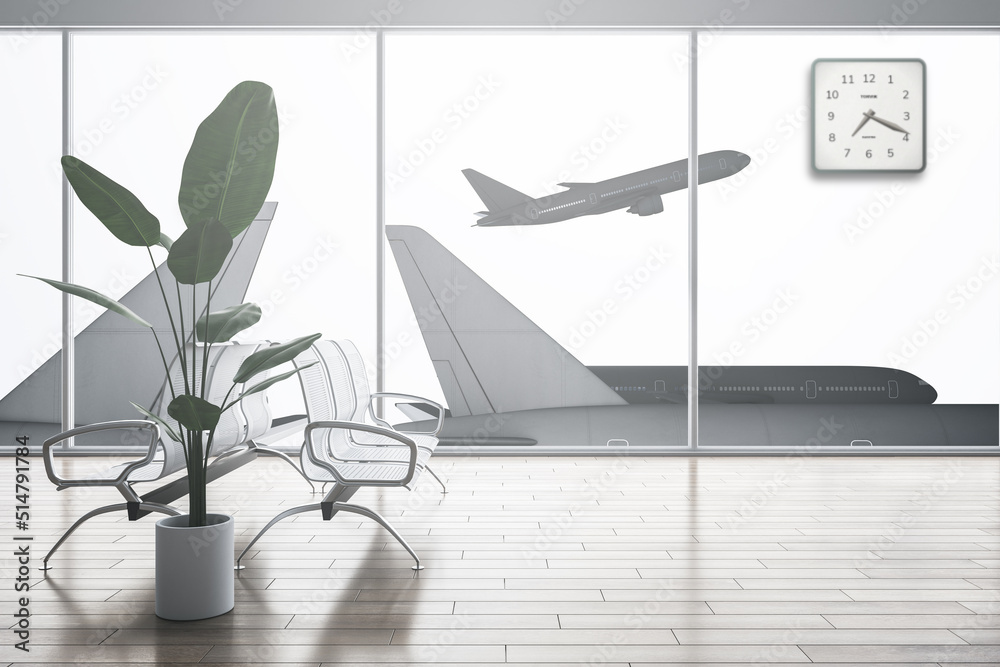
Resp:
**7:19**
